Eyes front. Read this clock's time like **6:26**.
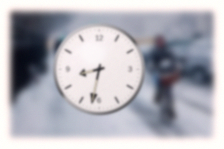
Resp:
**8:32**
